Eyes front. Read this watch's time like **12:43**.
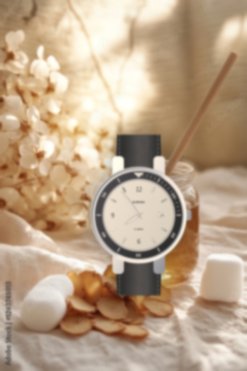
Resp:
**7:54**
